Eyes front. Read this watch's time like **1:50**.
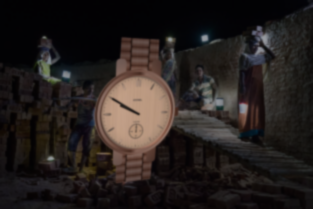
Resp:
**9:50**
